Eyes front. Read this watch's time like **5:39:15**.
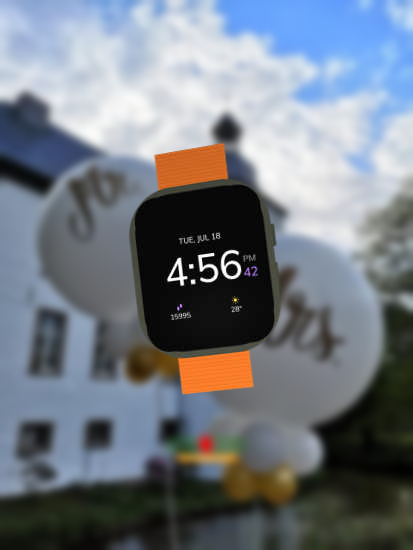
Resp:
**4:56:42**
